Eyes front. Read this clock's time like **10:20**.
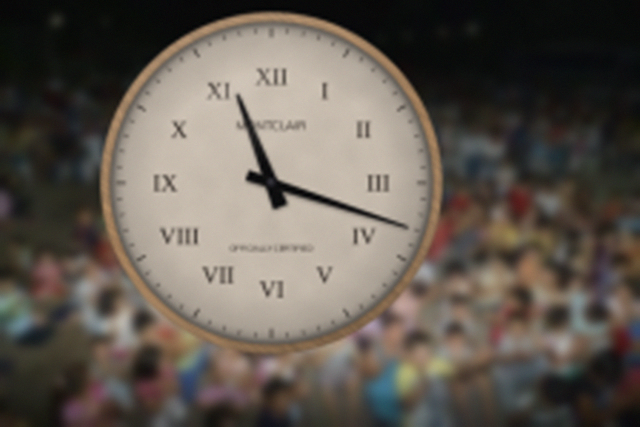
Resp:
**11:18**
